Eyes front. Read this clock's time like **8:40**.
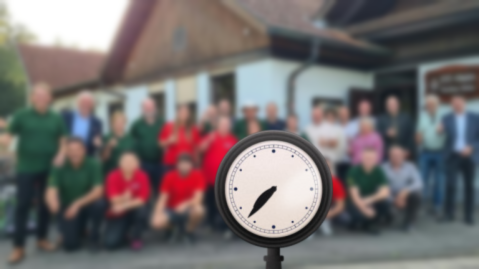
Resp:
**7:37**
